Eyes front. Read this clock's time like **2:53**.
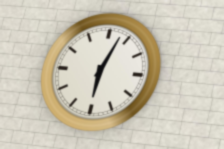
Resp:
**6:03**
